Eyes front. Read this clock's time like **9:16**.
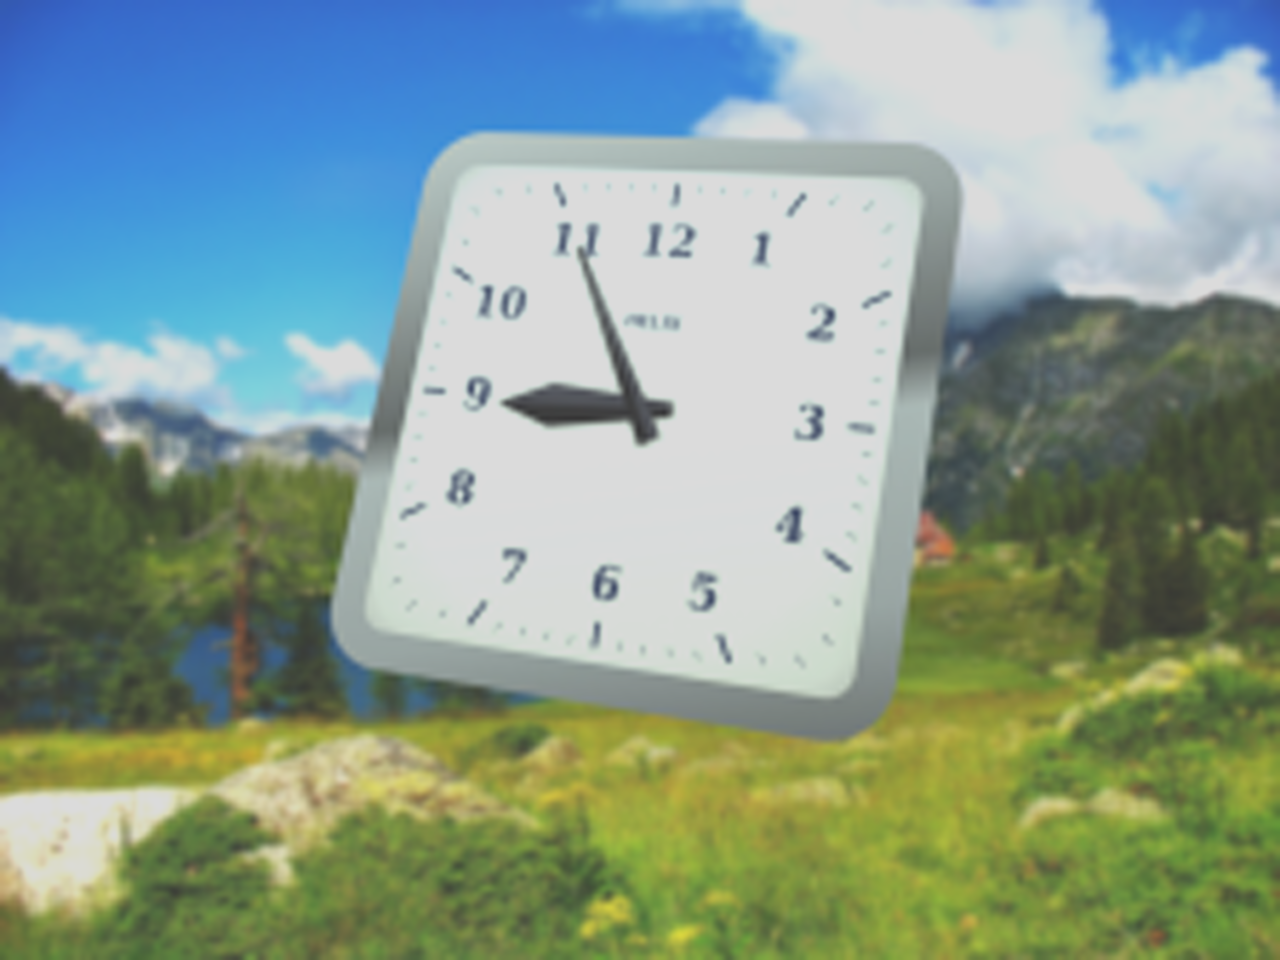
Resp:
**8:55**
